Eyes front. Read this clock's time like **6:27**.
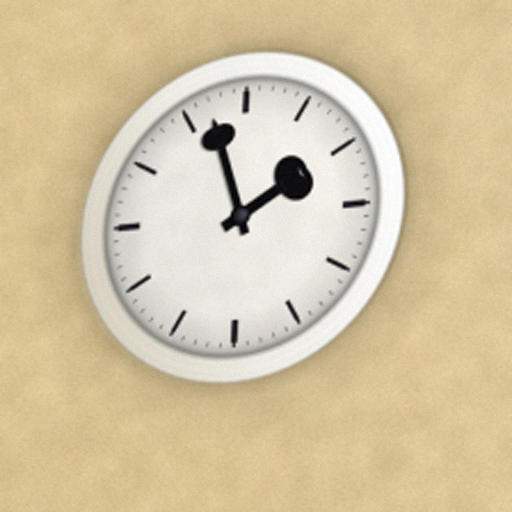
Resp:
**1:57**
